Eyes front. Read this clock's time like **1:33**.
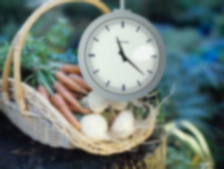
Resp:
**11:22**
